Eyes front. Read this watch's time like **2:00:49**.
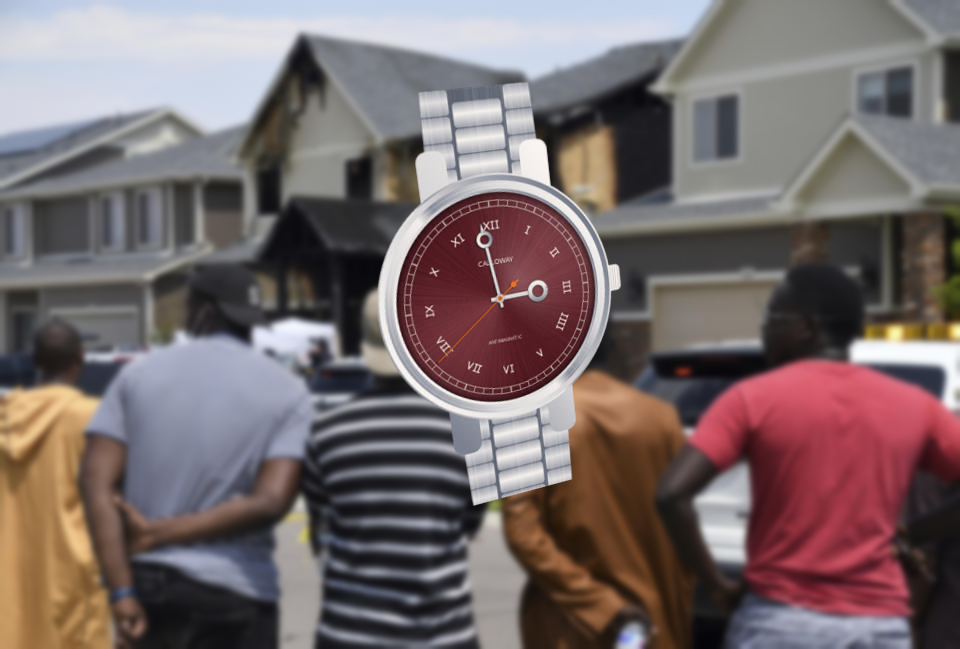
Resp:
**2:58:39**
